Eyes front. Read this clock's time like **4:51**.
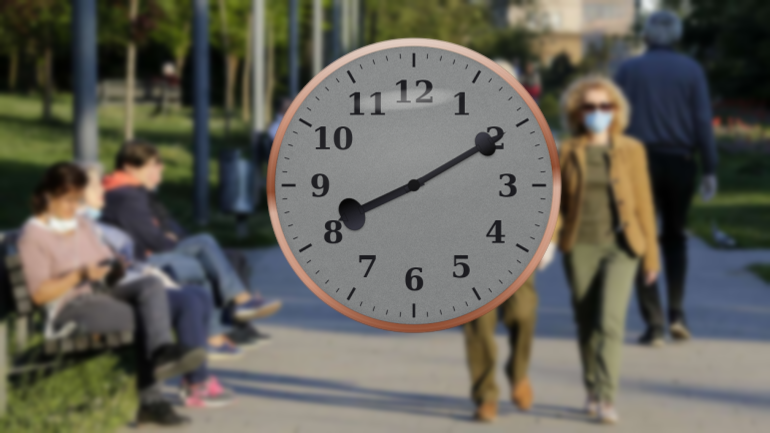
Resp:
**8:10**
